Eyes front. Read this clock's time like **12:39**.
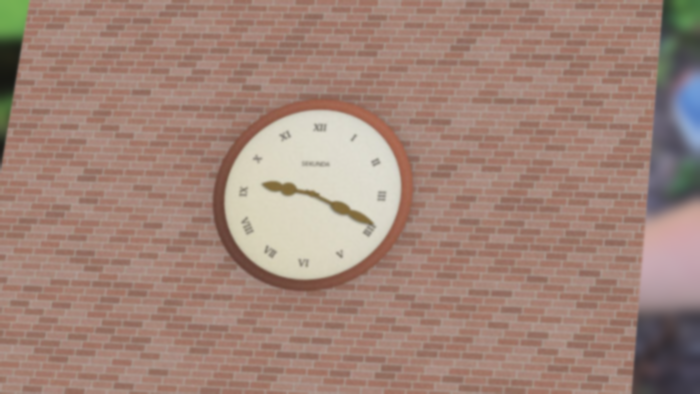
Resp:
**9:19**
